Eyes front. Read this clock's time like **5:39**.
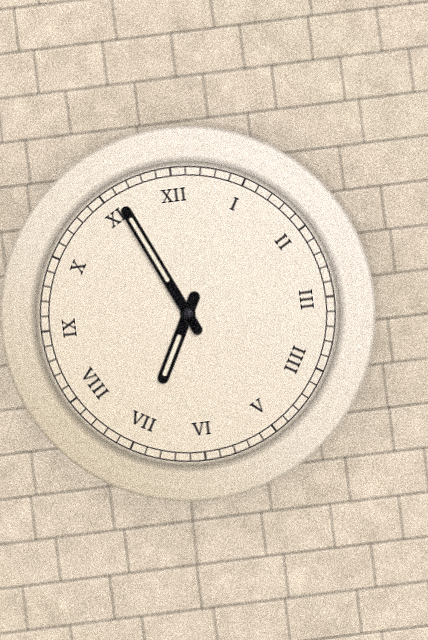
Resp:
**6:56**
